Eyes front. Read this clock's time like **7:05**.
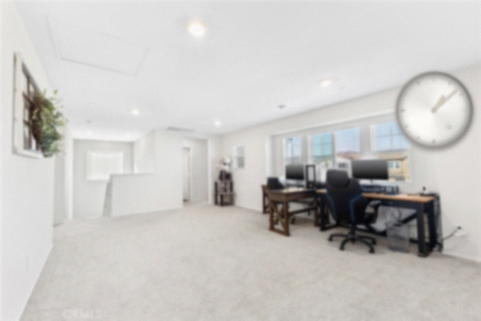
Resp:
**1:08**
